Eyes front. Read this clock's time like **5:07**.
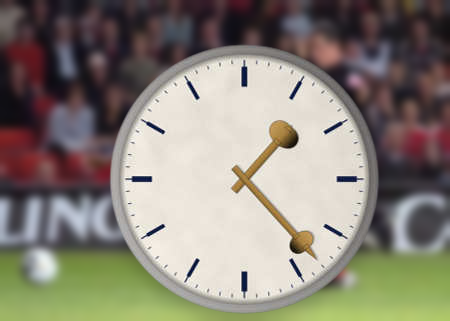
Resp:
**1:23**
